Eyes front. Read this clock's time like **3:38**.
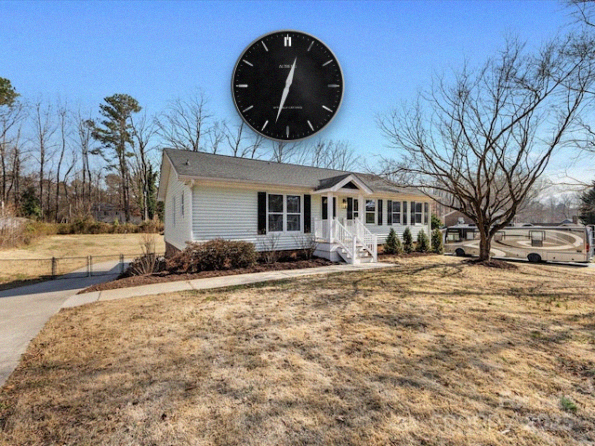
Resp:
**12:33**
